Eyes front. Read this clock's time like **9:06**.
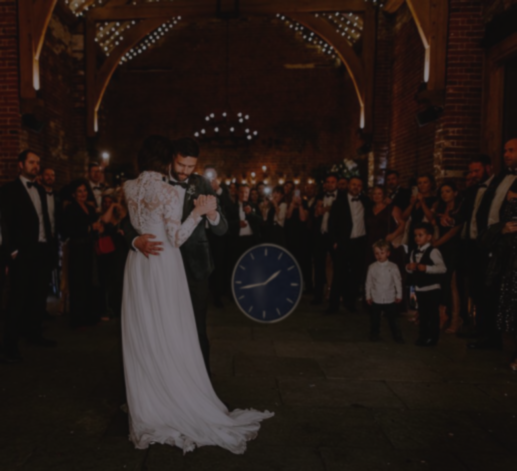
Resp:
**1:43**
